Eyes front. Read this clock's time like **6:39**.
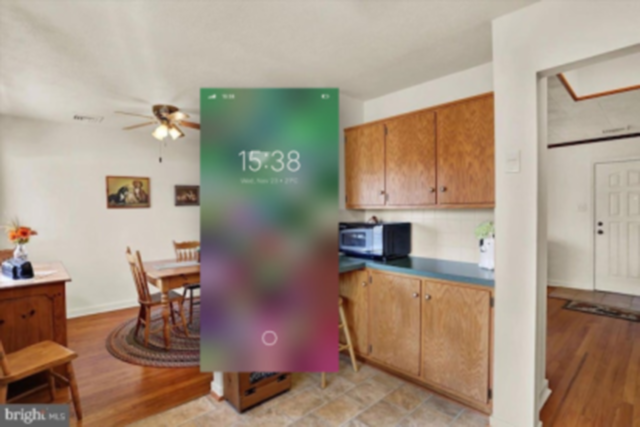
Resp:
**15:38**
